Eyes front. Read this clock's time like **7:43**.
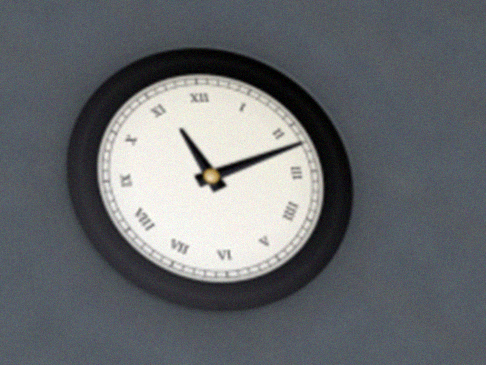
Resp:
**11:12**
